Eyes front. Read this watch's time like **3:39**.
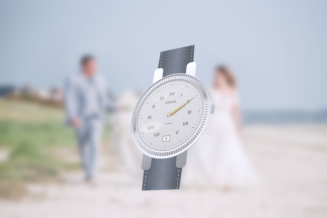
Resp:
**2:10**
